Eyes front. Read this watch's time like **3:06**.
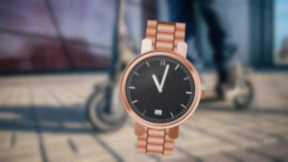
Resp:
**11:02**
